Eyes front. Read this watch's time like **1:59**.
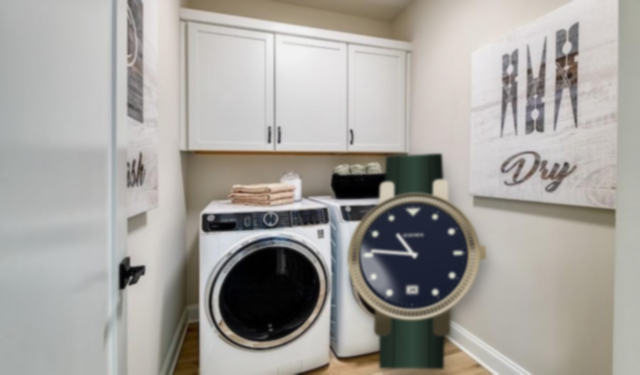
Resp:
**10:46**
